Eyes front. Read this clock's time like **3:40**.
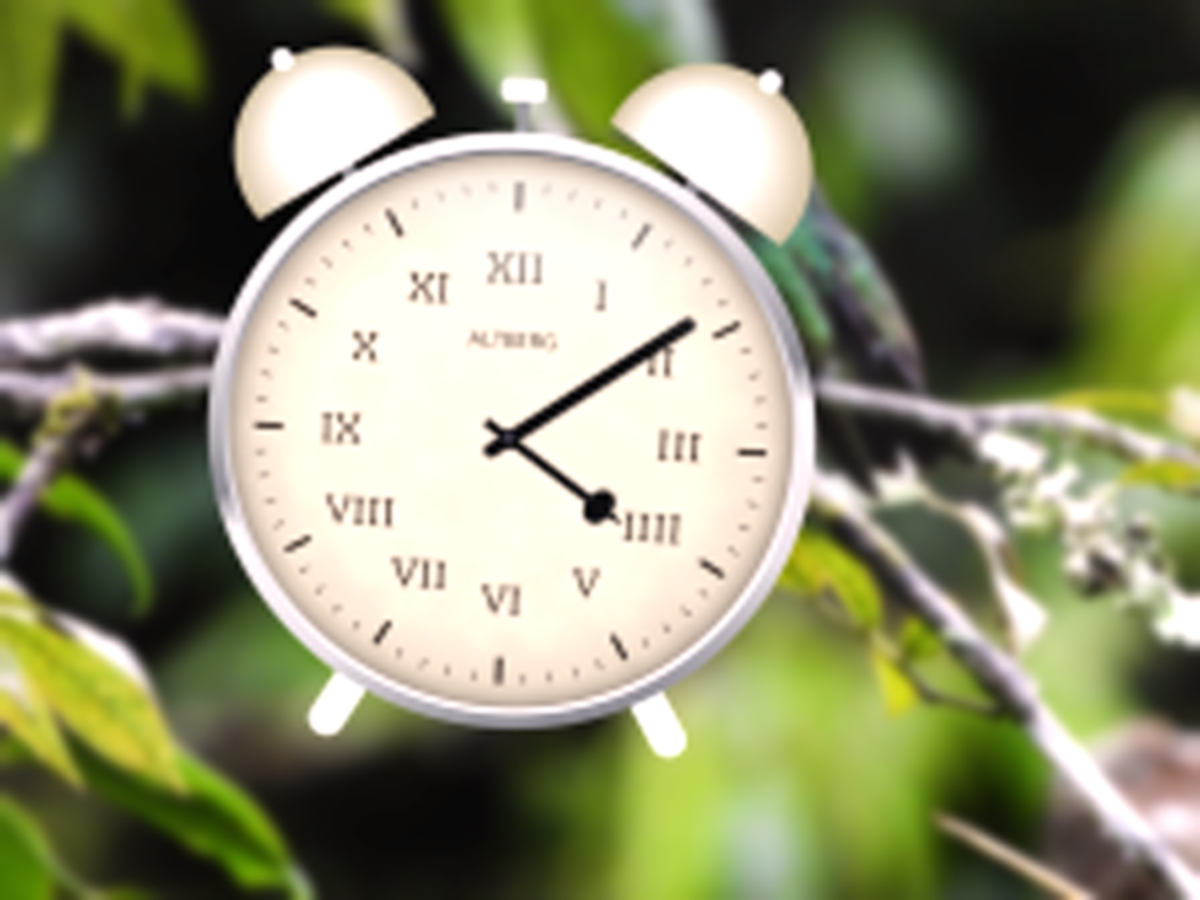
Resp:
**4:09**
